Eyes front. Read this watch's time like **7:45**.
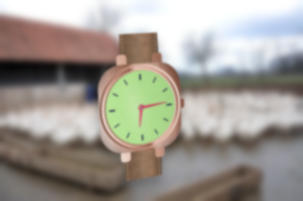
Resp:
**6:14**
